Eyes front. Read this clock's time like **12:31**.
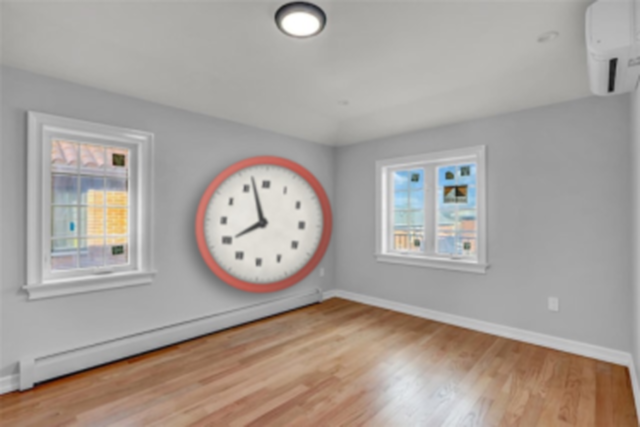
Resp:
**7:57**
